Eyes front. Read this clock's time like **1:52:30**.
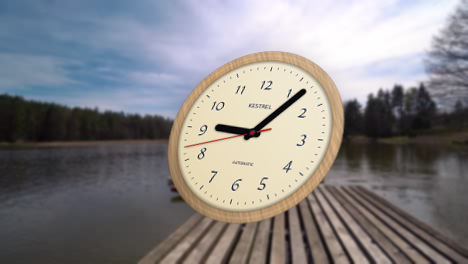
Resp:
**9:06:42**
